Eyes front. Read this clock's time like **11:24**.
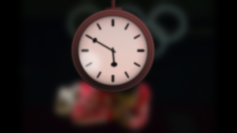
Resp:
**5:50**
